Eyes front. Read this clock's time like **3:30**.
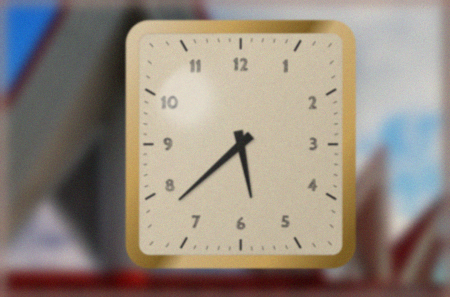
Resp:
**5:38**
